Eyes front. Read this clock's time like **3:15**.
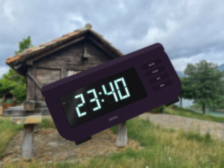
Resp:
**23:40**
